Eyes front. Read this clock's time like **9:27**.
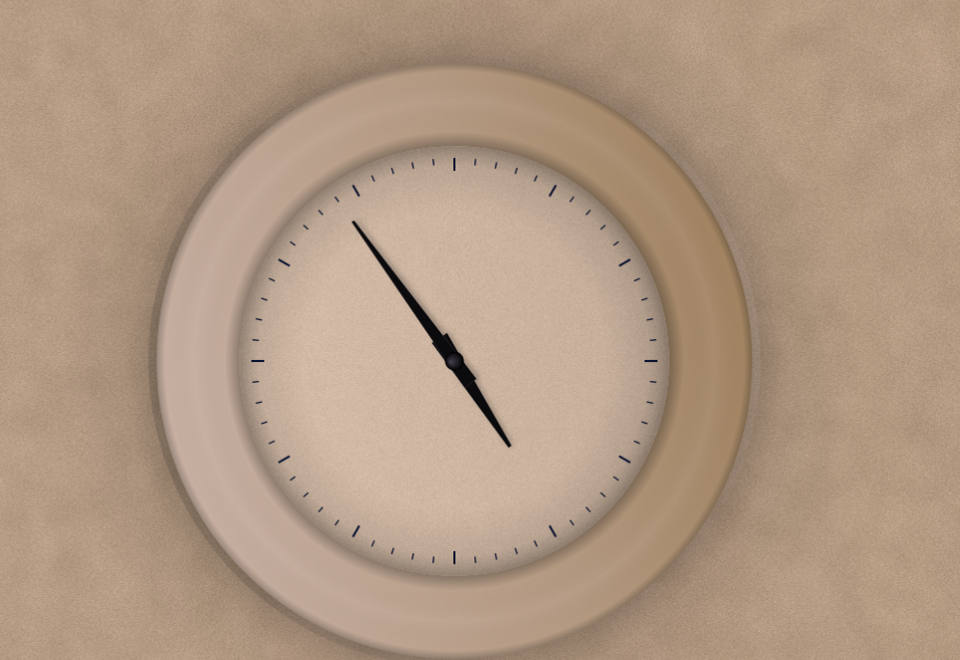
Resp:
**4:54**
